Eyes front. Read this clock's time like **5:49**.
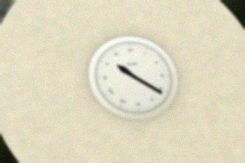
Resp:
**10:21**
